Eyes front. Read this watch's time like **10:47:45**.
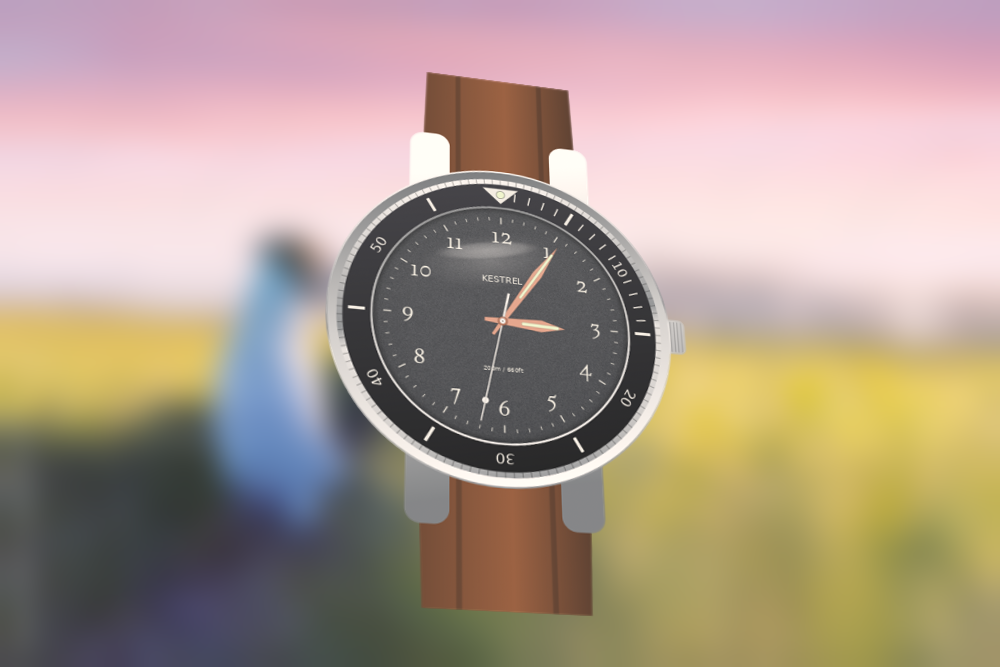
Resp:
**3:05:32**
